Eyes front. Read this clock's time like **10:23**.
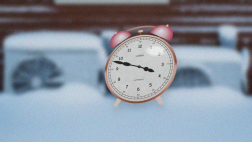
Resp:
**3:48**
